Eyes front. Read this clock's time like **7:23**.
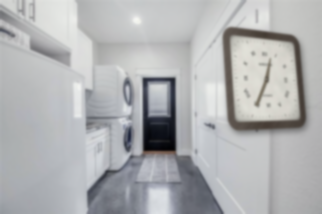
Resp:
**12:35**
